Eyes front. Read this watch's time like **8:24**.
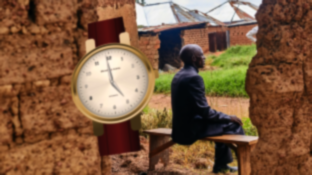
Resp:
**4:59**
